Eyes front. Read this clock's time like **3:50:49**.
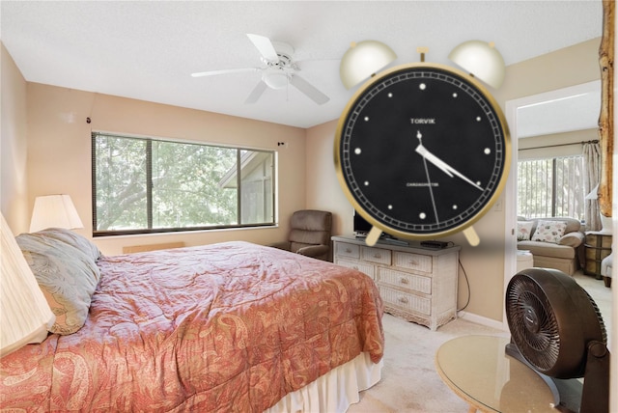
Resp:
**4:20:28**
